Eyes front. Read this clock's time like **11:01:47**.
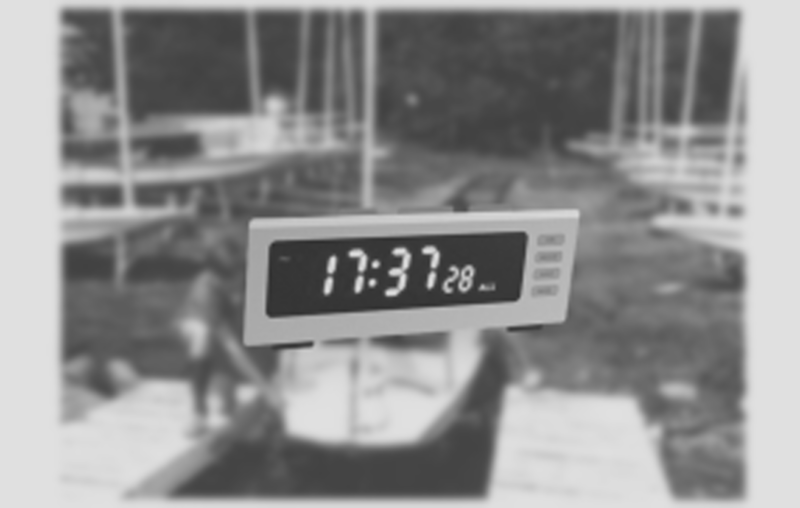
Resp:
**17:37:28**
